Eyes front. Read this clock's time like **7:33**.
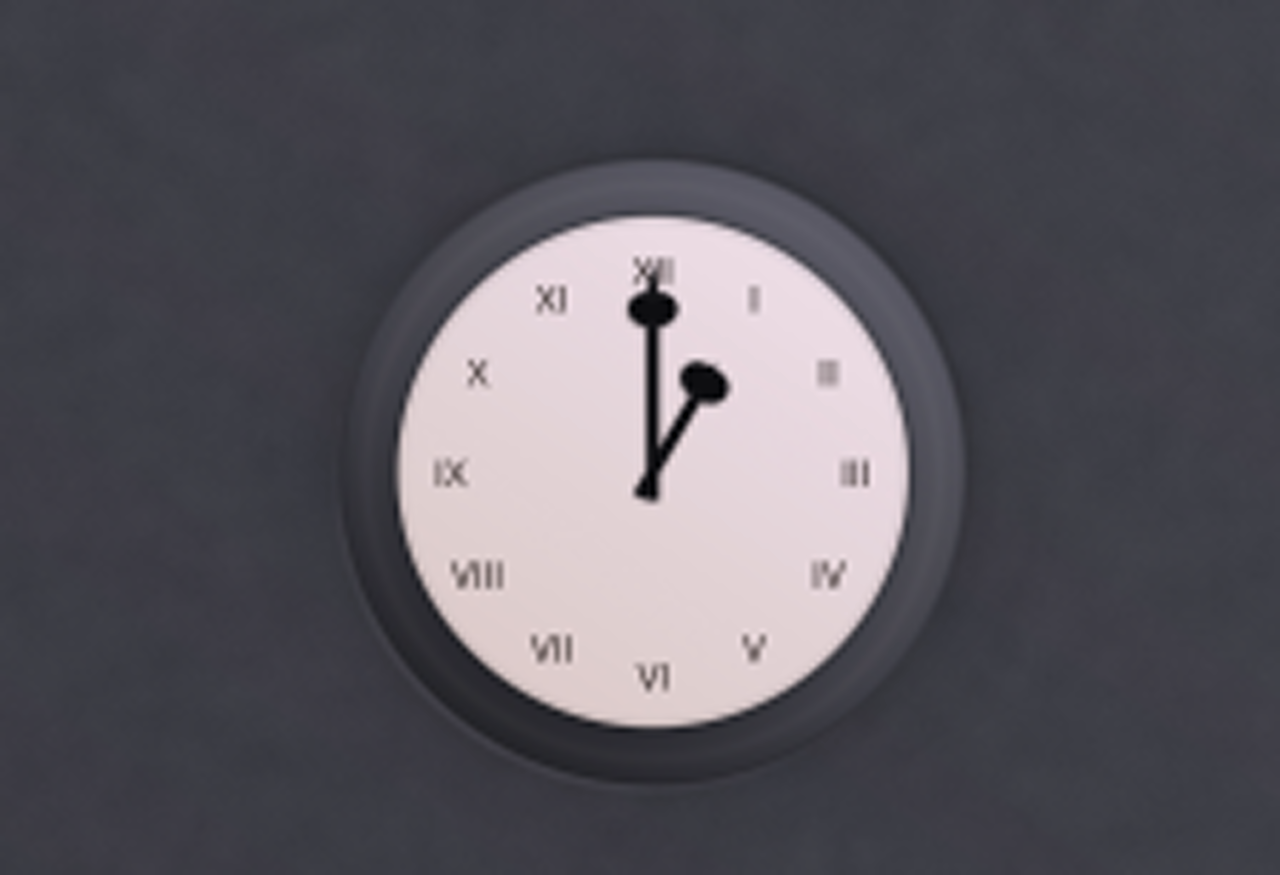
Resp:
**1:00**
